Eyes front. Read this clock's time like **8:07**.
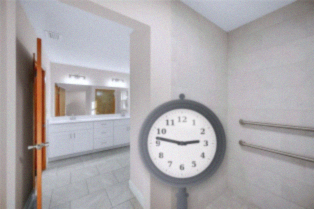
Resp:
**2:47**
